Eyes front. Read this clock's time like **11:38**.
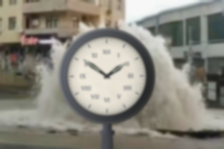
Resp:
**1:51**
